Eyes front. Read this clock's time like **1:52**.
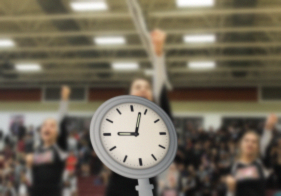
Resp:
**9:03**
